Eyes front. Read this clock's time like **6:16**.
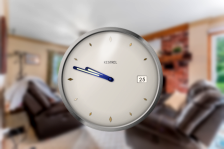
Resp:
**9:48**
